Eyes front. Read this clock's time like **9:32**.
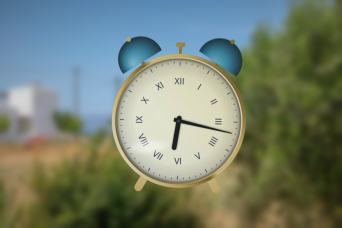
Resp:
**6:17**
